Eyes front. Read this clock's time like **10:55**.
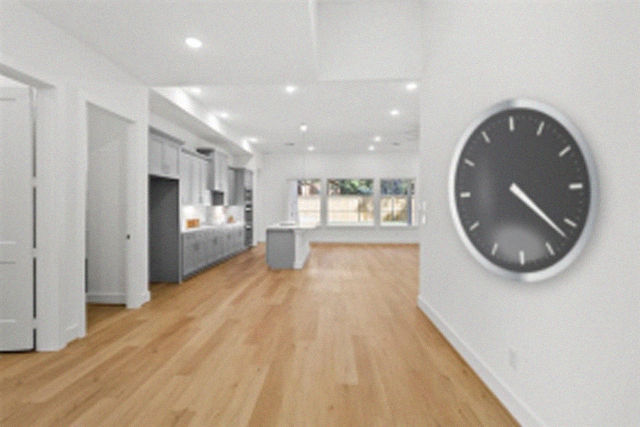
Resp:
**4:22**
